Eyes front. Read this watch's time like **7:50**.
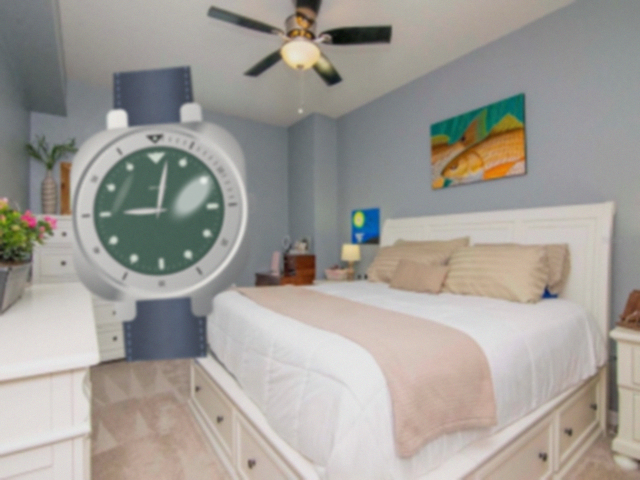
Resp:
**9:02**
